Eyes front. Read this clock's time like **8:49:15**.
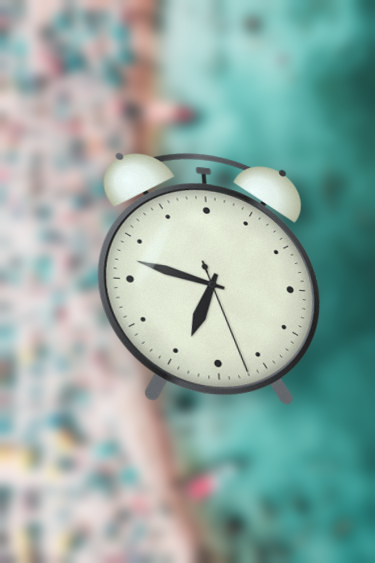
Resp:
**6:47:27**
